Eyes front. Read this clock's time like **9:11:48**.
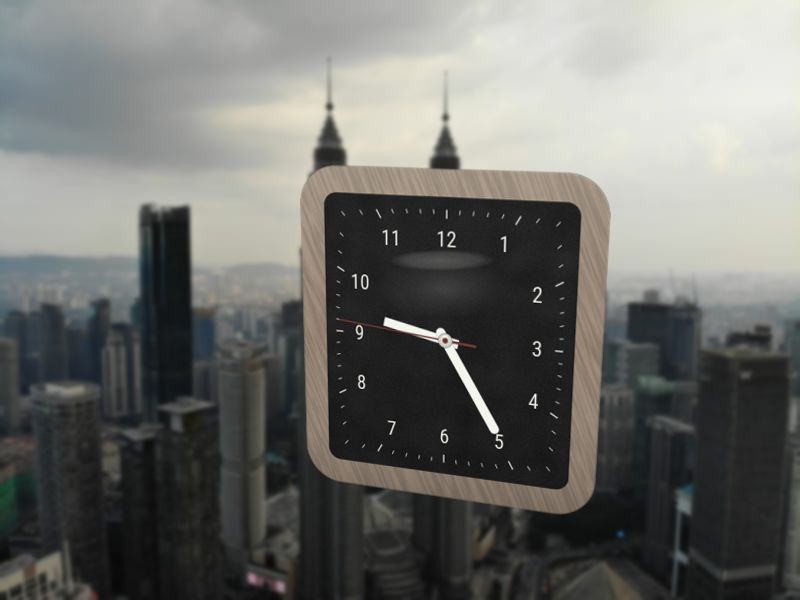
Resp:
**9:24:46**
